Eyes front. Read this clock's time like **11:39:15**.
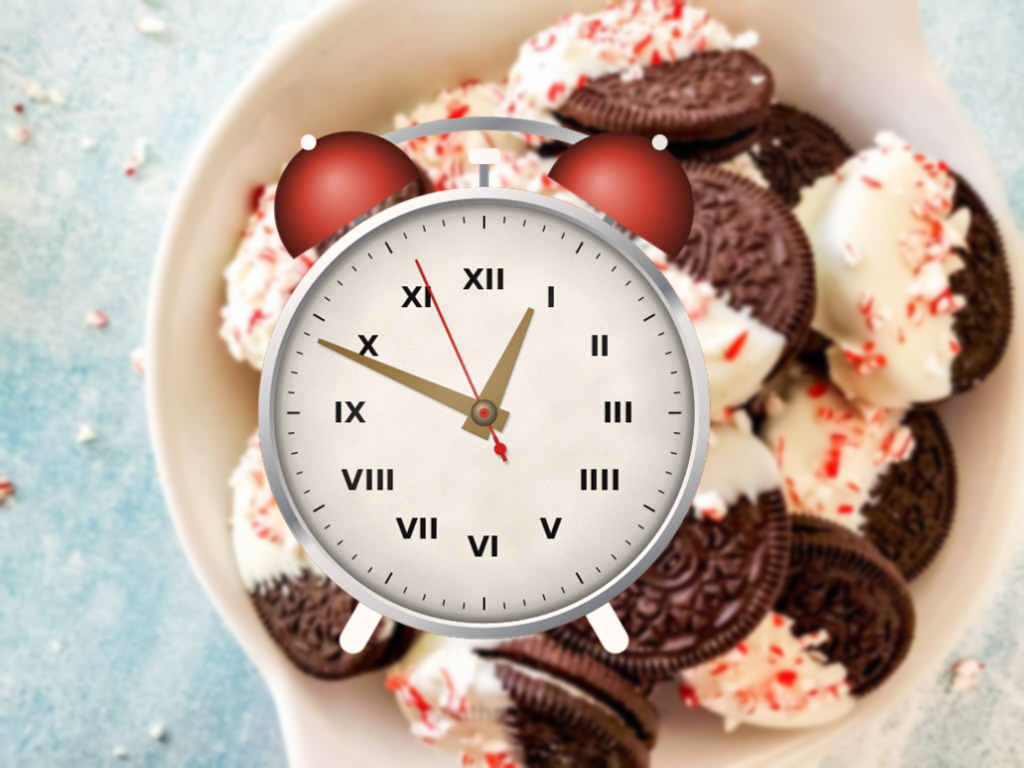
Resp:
**12:48:56**
